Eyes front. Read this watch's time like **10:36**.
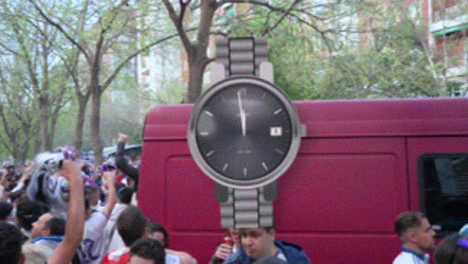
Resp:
**11:59**
